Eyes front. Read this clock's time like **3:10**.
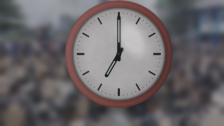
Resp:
**7:00**
